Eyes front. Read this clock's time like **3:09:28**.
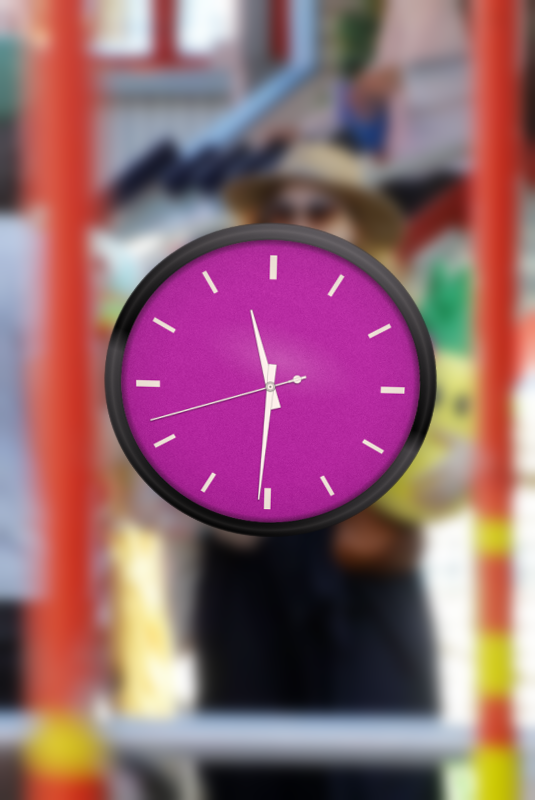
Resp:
**11:30:42**
